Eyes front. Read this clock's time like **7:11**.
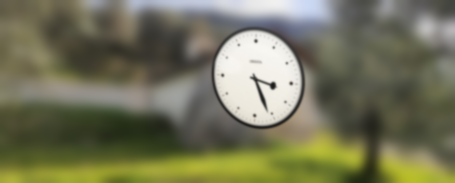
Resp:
**3:26**
